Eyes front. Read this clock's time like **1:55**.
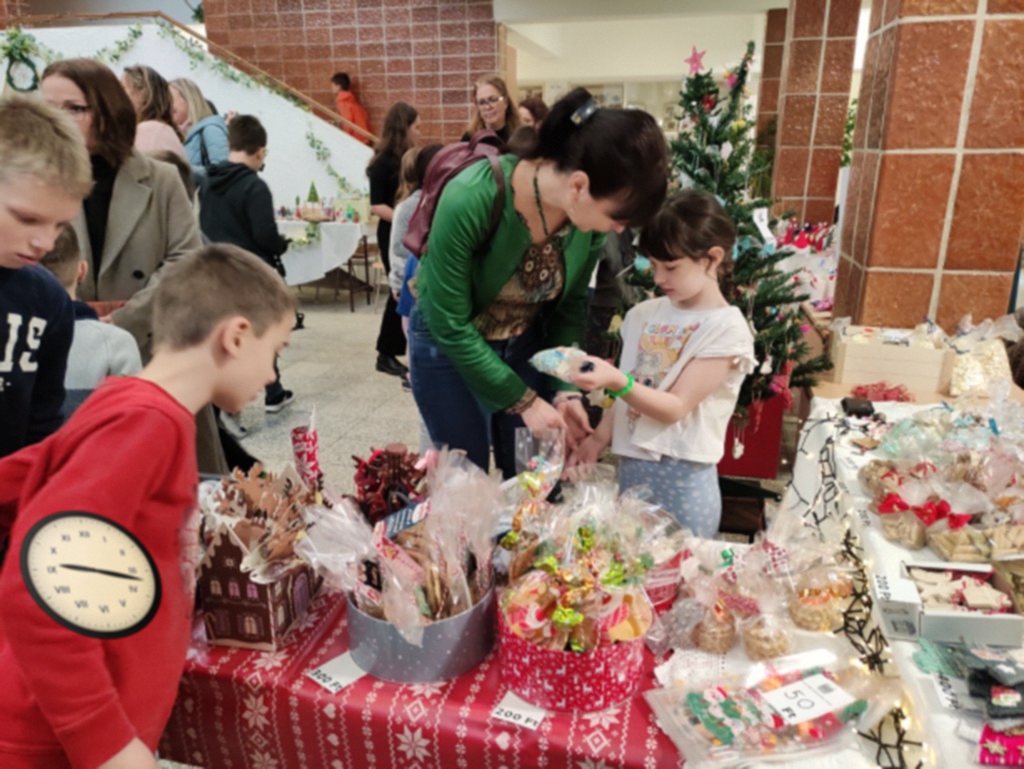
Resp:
**9:17**
